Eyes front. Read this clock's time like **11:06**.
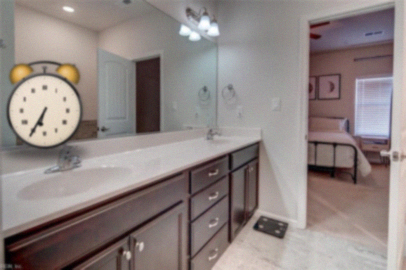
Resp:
**6:35**
